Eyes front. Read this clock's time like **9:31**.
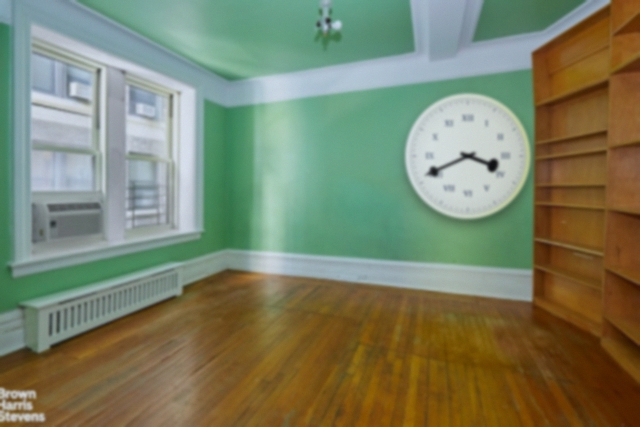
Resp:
**3:41**
